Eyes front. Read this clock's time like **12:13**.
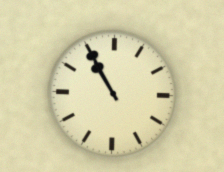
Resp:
**10:55**
